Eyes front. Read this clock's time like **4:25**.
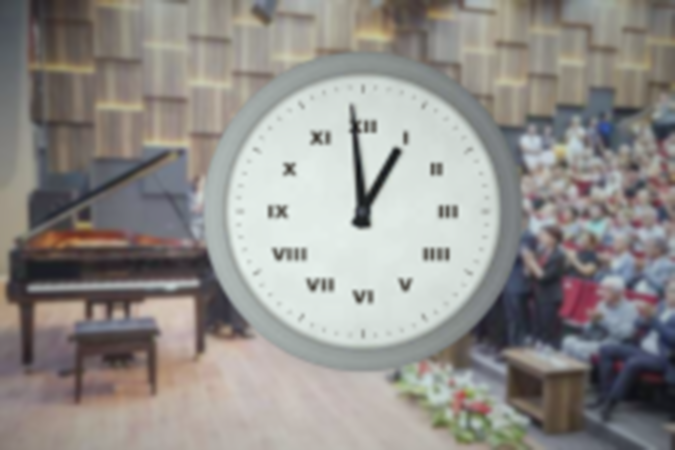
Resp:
**12:59**
